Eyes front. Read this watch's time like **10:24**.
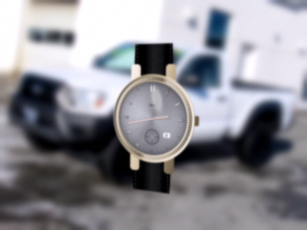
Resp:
**2:43**
